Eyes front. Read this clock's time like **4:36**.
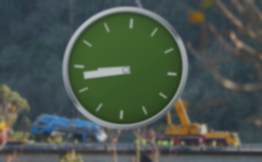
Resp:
**8:43**
